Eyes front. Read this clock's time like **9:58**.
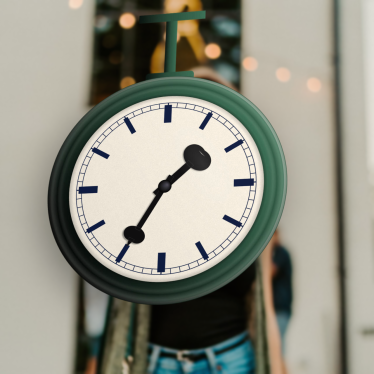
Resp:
**1:35**
